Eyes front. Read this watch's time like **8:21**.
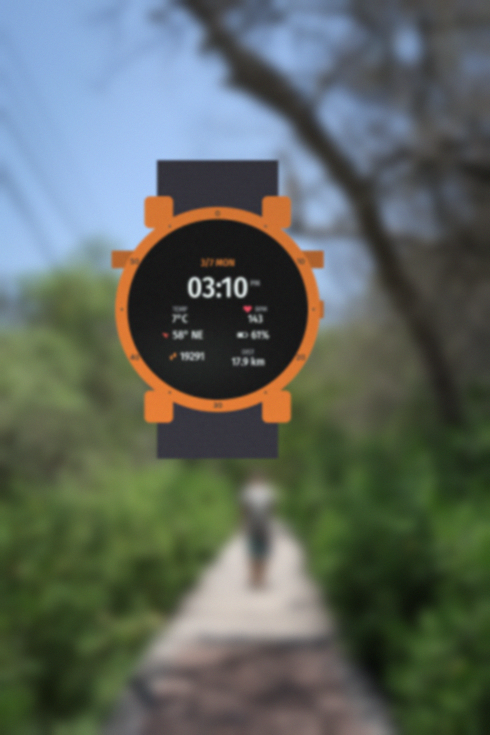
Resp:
**3:10**
